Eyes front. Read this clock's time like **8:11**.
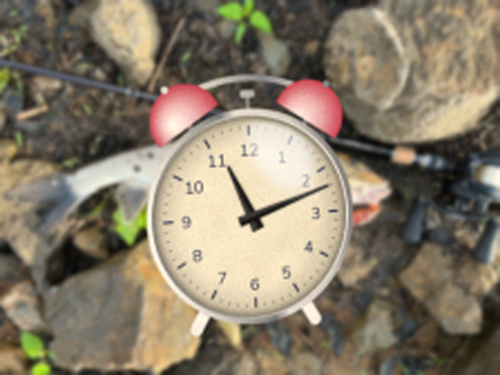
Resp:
**11:12**
